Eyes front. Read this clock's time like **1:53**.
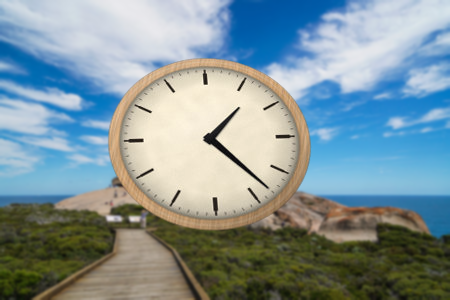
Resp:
**1:23**
